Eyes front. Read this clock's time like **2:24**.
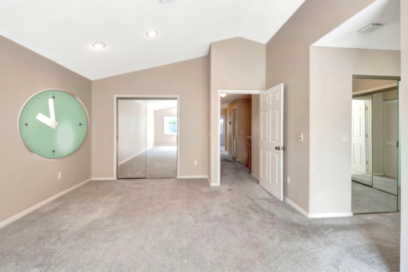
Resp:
**9:59**
